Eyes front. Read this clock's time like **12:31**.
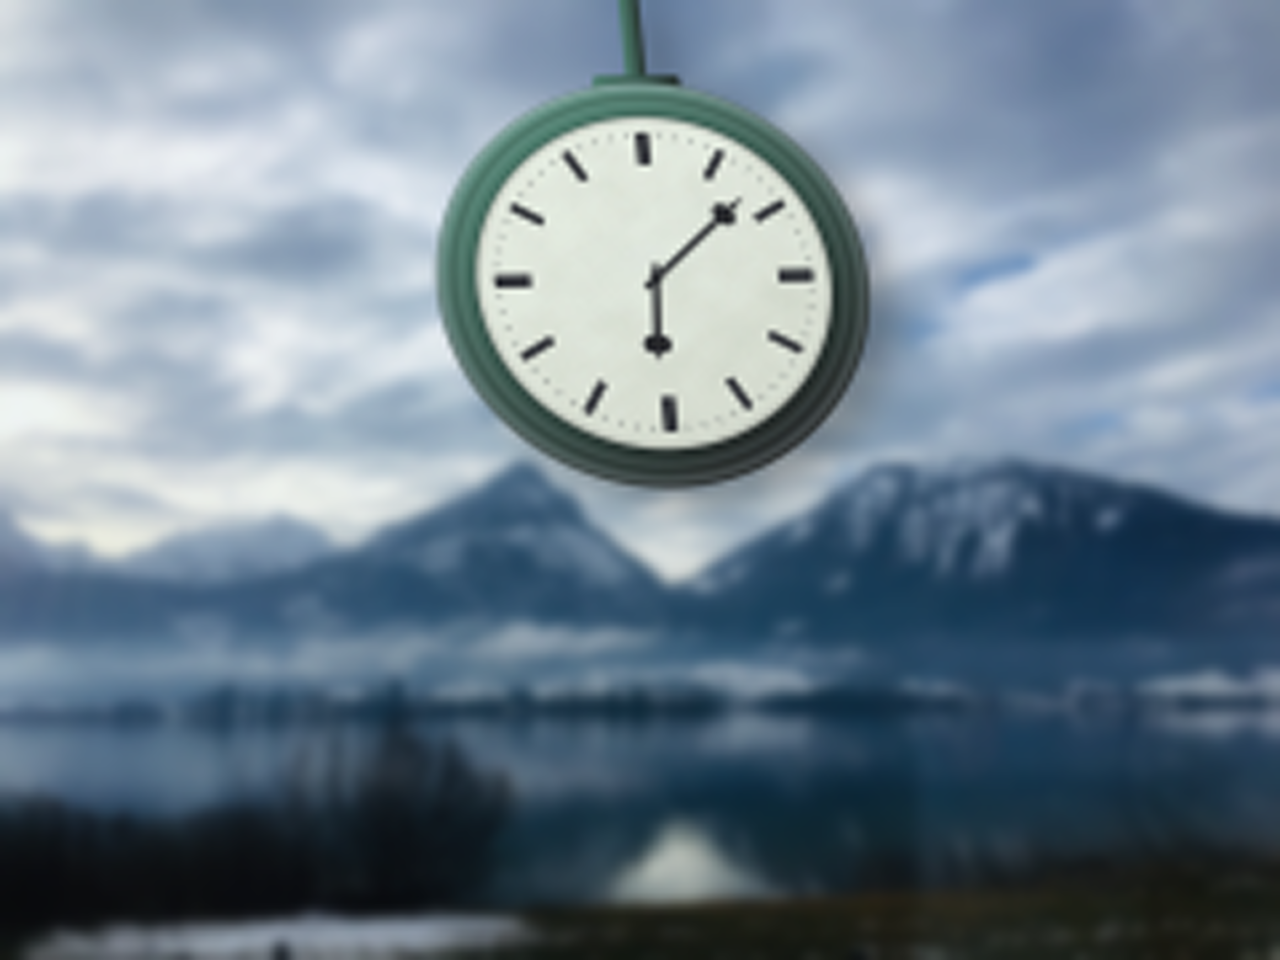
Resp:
**6:08**
